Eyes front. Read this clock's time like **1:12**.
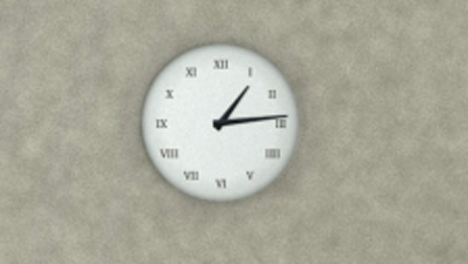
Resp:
**1:14**
